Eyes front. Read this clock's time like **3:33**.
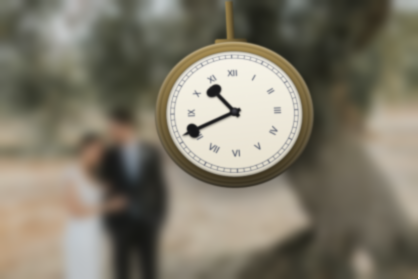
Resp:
**10:41**
